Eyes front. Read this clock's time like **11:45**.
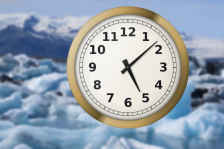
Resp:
**5:08**
